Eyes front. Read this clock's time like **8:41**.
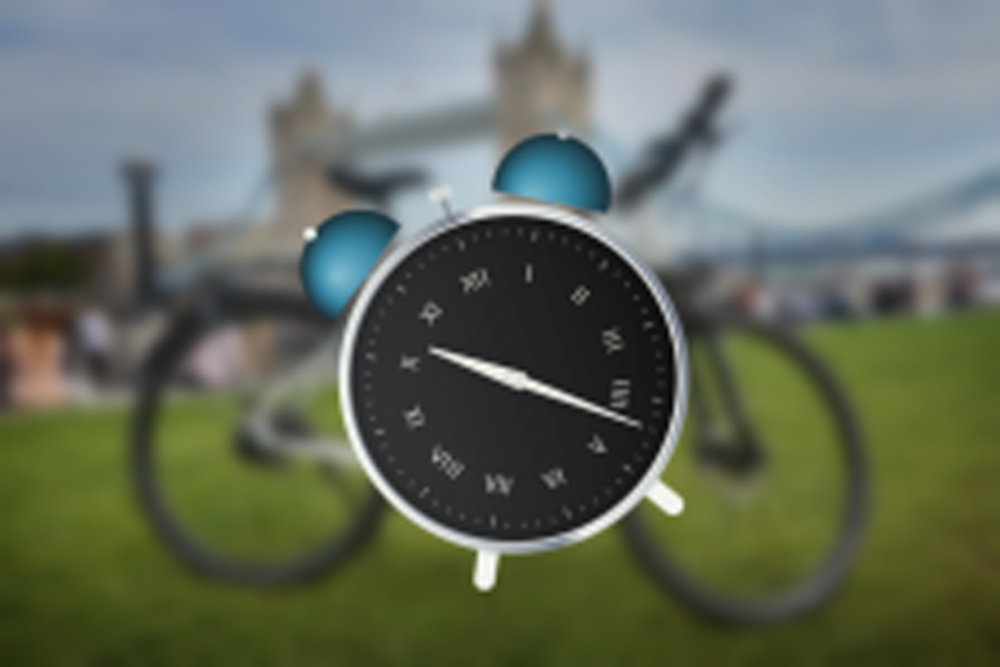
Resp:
**10:22**
